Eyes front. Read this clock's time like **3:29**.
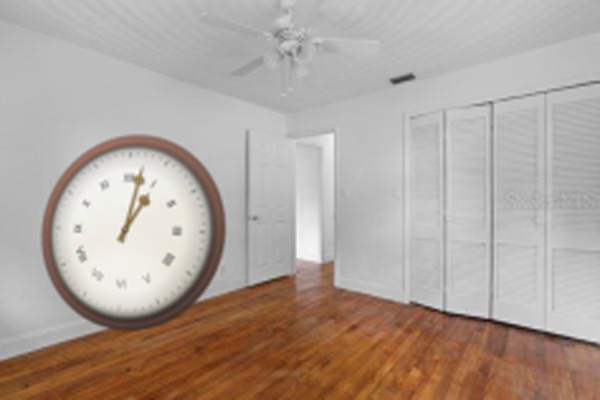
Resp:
**1:02**
